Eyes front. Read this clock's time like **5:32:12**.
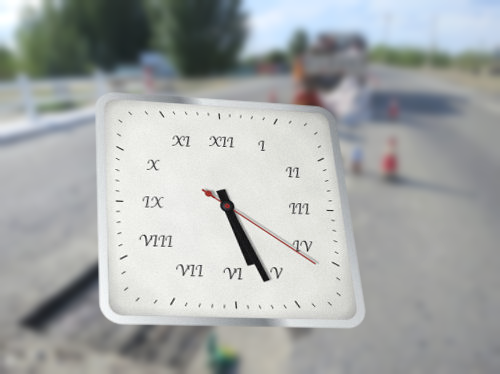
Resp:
**5:26:21**
